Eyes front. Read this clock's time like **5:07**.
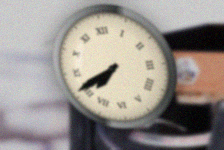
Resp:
**7:41**
